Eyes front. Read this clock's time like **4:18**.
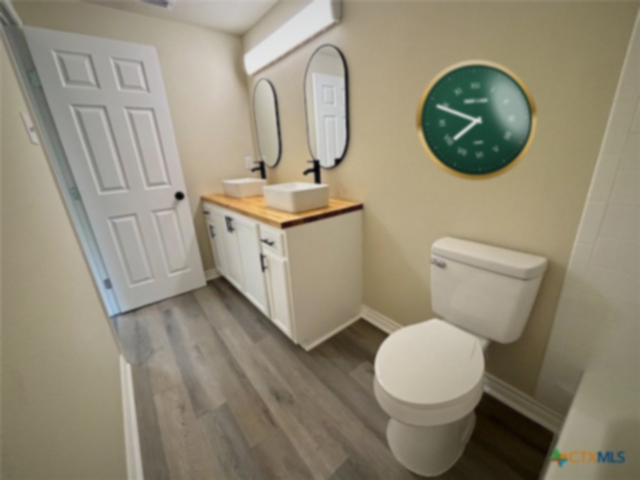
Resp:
**7:49**
